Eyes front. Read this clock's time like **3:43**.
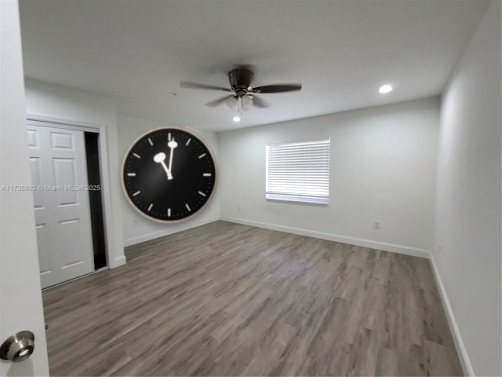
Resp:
**11:01**
